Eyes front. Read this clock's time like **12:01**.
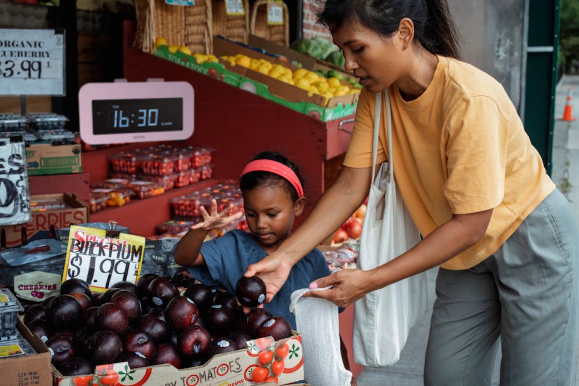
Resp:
**16:30**
